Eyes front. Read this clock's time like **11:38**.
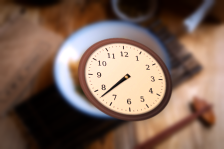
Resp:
**7:38**
